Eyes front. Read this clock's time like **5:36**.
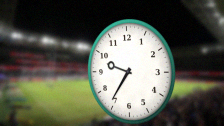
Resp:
**9:36**
